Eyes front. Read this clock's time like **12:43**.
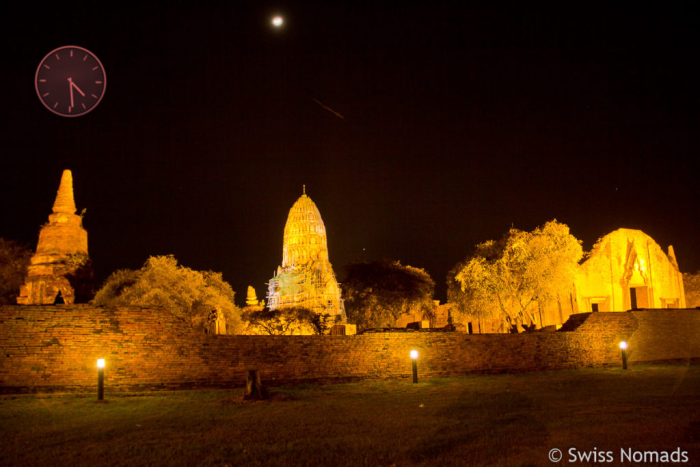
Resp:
**4:29**
